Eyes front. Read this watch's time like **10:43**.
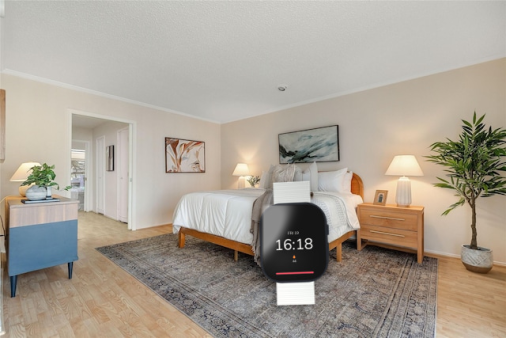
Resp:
**16:18**
